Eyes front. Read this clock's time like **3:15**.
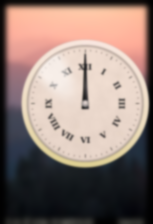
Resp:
**12:00**
